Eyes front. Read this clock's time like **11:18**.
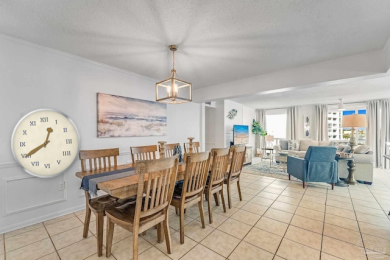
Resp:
**12:40**
